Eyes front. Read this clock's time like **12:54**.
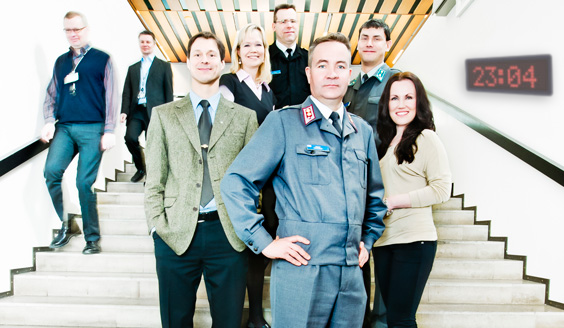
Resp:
**23:04**
